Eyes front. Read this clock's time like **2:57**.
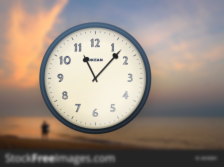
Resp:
**11:07**
